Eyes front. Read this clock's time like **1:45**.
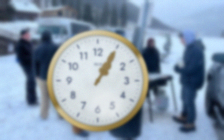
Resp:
**1:05**
